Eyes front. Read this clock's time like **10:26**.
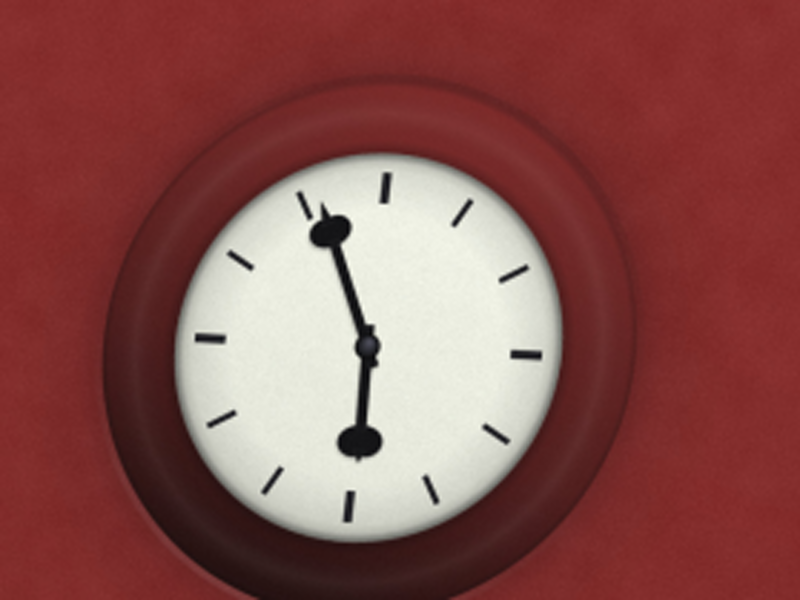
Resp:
**5:56**
